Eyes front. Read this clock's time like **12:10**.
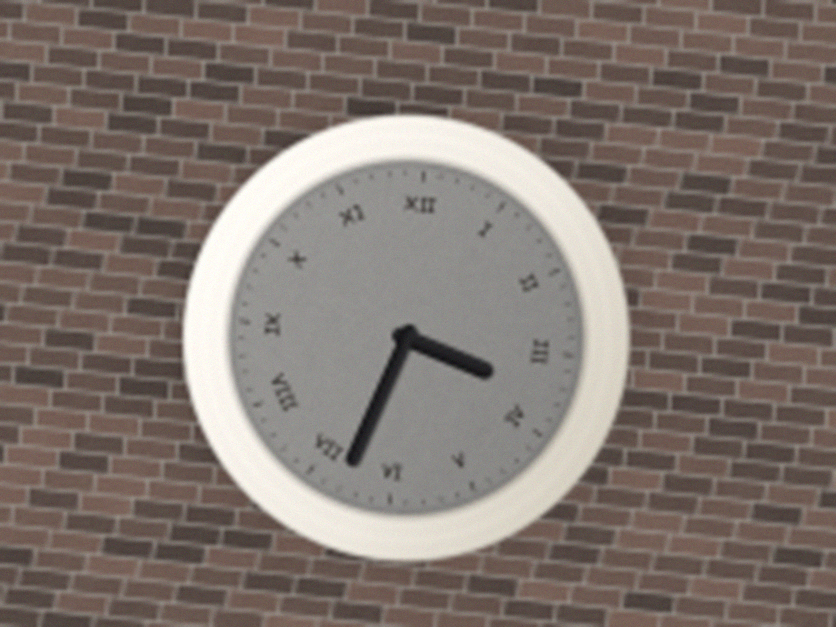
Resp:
**3:33**
